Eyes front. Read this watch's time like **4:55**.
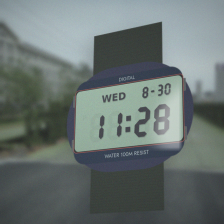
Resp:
**11:28**
